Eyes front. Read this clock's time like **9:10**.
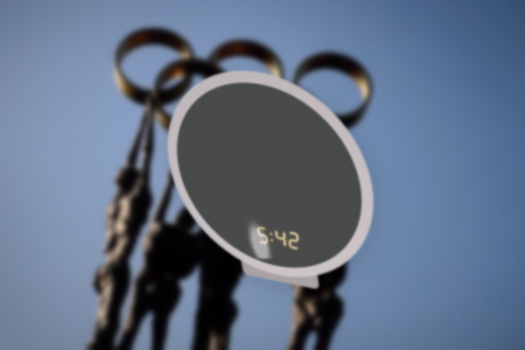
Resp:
**5:42**
